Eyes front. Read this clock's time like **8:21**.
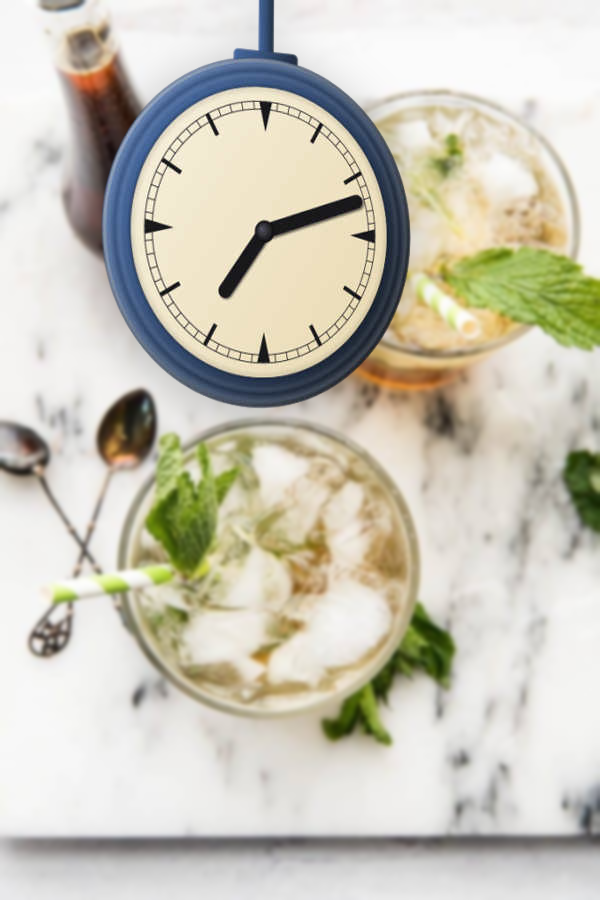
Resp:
**7:12**
